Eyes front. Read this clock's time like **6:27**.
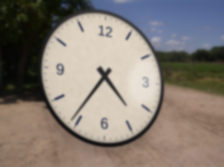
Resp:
**4:36**
